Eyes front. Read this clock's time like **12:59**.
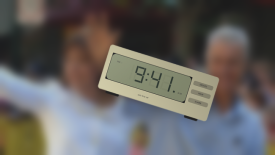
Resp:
**9:41**
